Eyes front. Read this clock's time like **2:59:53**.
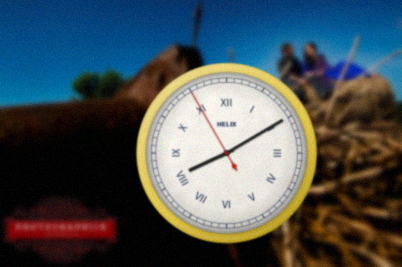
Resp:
**8:09:55**
